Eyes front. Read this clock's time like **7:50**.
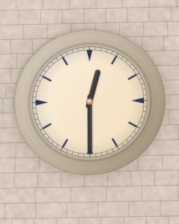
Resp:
**12:30**
